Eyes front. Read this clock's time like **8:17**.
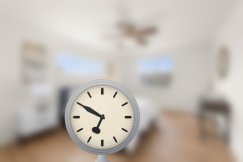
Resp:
**6:50**
